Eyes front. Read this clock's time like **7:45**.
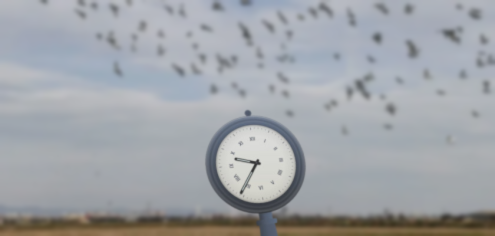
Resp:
**9:36**
